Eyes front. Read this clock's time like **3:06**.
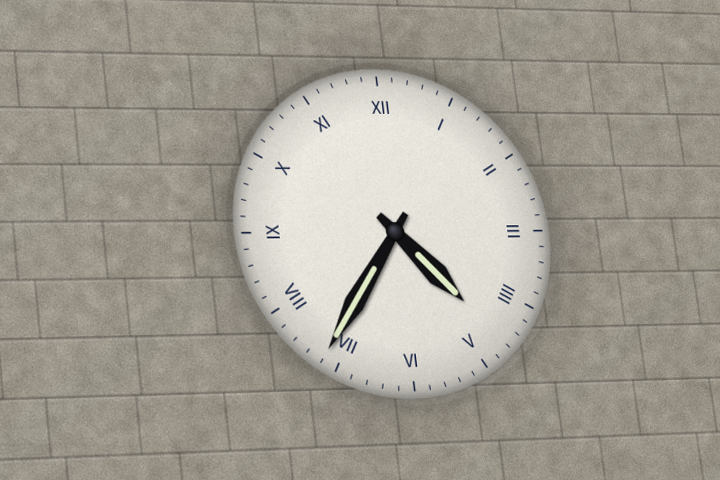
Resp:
**4:36**
